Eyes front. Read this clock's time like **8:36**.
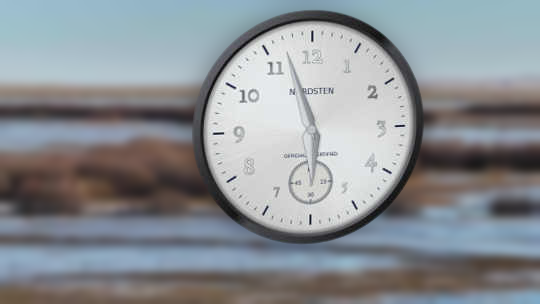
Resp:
**5:57**
